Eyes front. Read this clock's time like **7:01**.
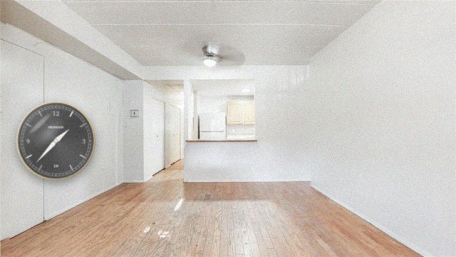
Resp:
**1:37**
